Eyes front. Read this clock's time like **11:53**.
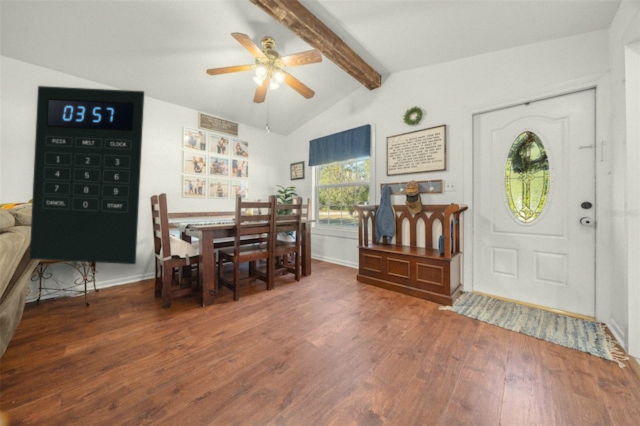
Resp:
**3:57**
